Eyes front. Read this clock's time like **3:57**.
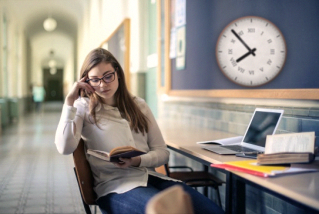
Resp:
**7:53**
